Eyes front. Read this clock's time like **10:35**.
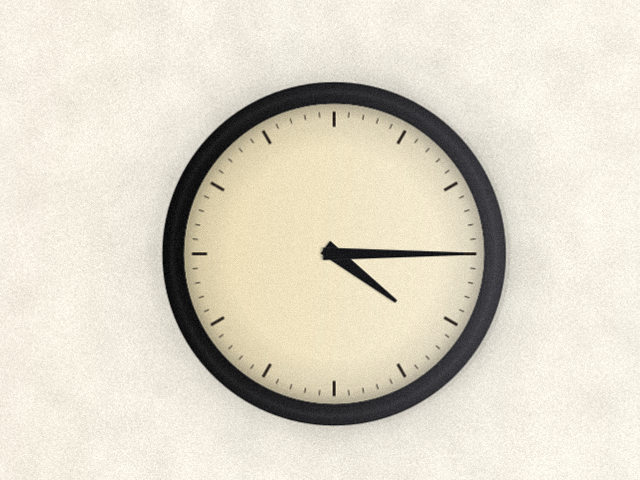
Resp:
**4:15**
